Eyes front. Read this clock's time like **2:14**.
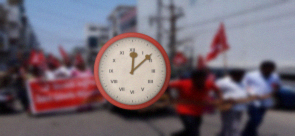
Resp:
**12:08**
